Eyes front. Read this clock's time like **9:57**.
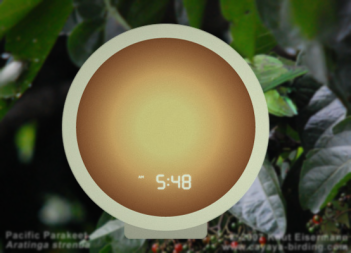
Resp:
**5:48**
